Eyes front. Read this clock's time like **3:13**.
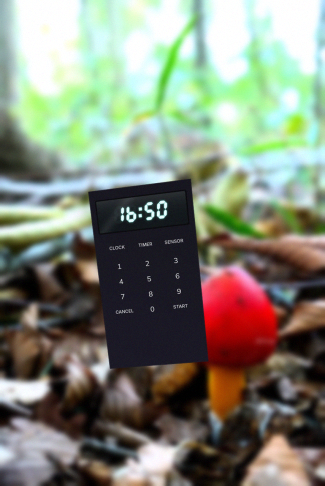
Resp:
**16:50**
